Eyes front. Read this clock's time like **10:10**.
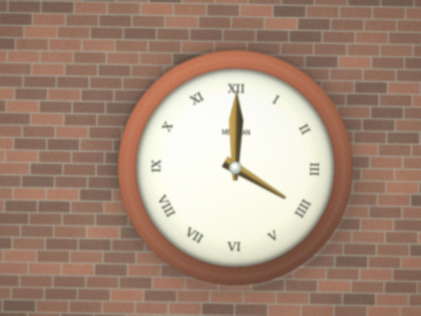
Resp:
**4:00**
